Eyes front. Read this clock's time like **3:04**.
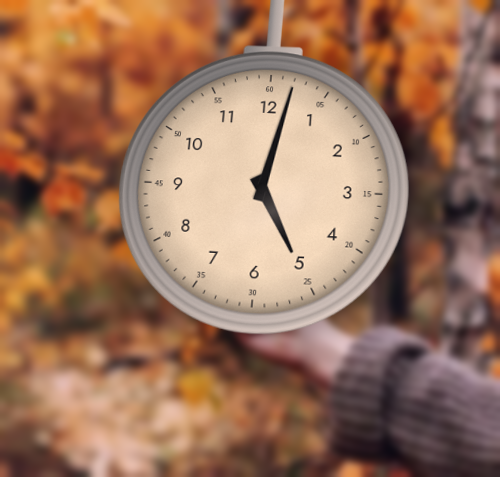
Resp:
**5:02**
